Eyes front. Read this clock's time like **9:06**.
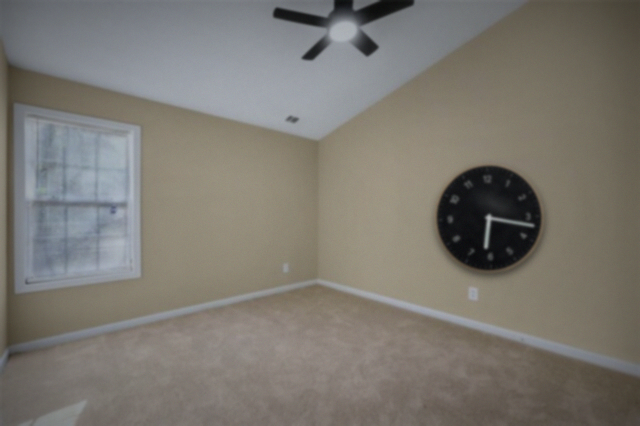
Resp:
**6:17**
